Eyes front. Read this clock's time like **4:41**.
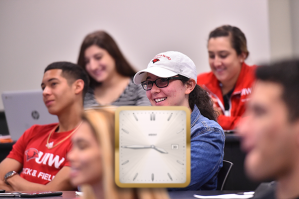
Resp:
**3:45**
